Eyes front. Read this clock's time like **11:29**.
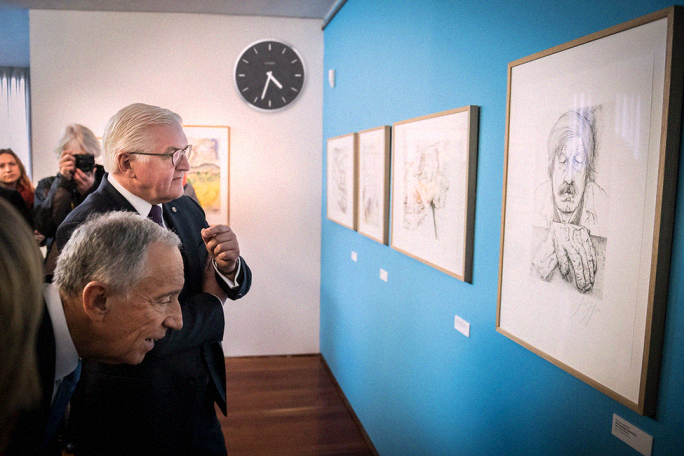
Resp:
**4:33**
